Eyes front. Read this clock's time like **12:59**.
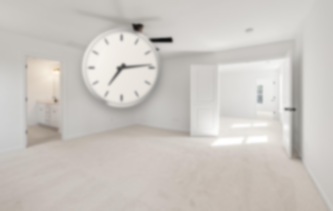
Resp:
**7:14**
